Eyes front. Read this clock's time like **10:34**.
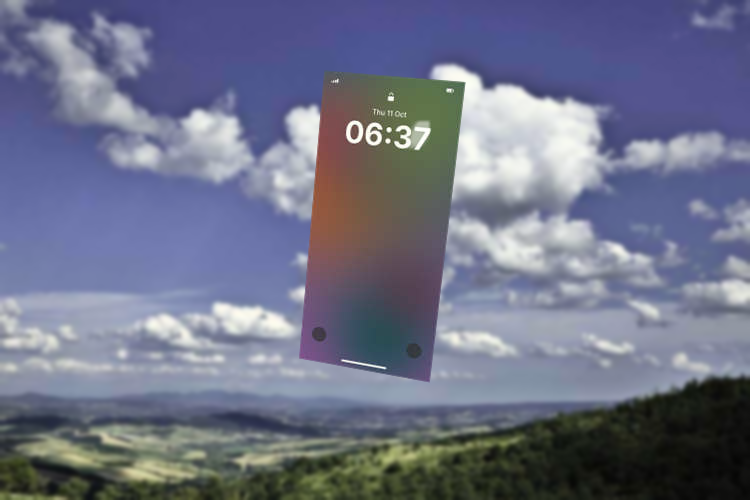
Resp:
**6:37**
